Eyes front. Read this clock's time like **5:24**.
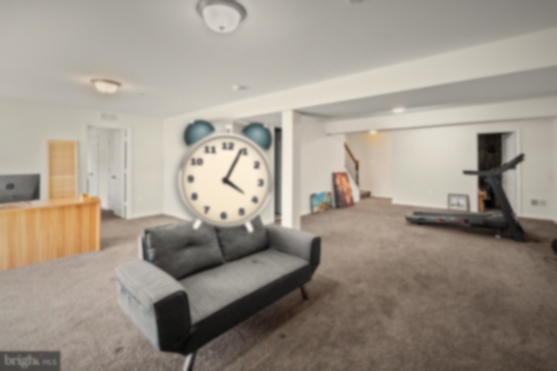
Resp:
**4:04**
